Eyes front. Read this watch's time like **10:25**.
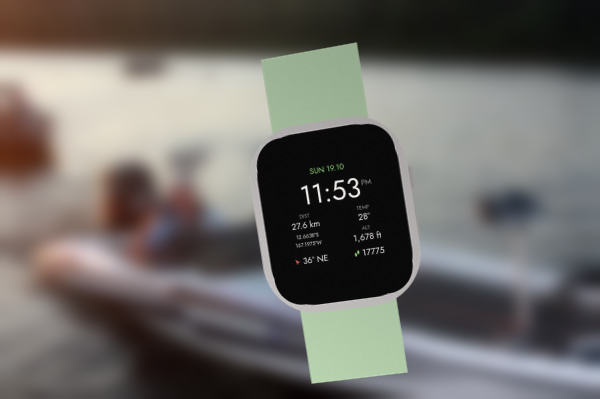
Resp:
**11:53**
